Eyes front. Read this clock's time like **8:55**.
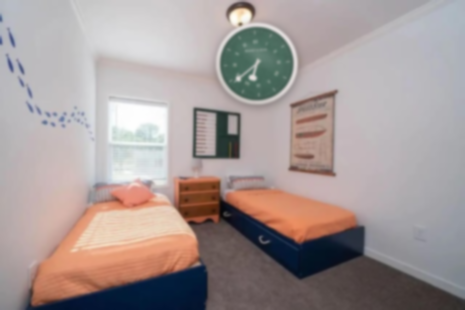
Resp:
**6:39**
